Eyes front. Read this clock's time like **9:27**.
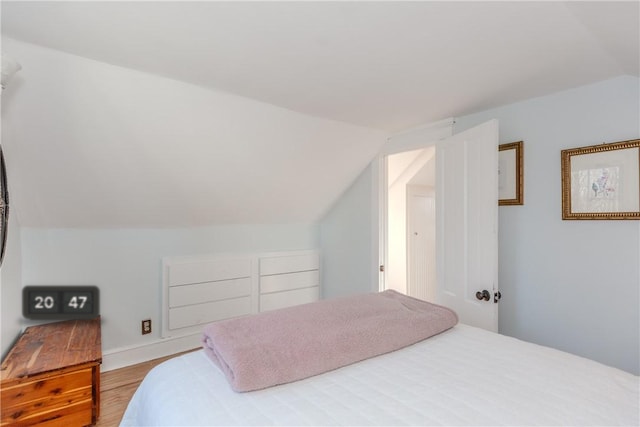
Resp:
**20:47**
